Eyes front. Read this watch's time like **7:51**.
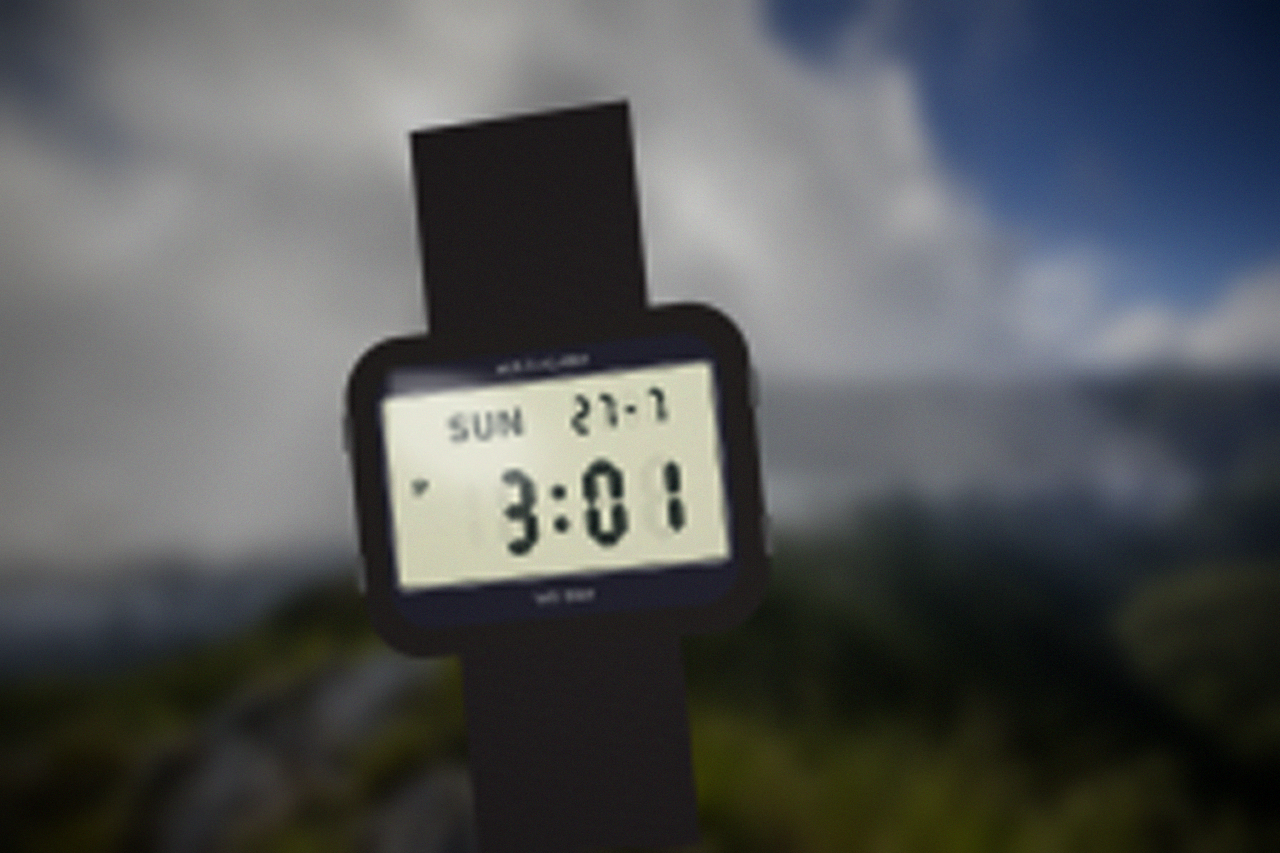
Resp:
**3:01**
